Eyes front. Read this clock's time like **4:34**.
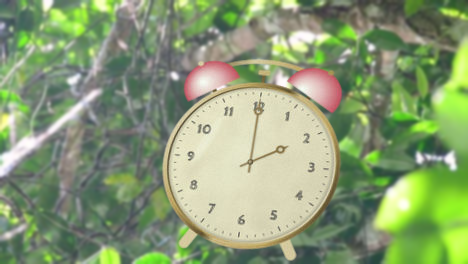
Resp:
**2:00**
